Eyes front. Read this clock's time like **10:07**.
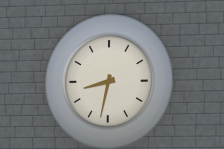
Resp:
**8:32**
